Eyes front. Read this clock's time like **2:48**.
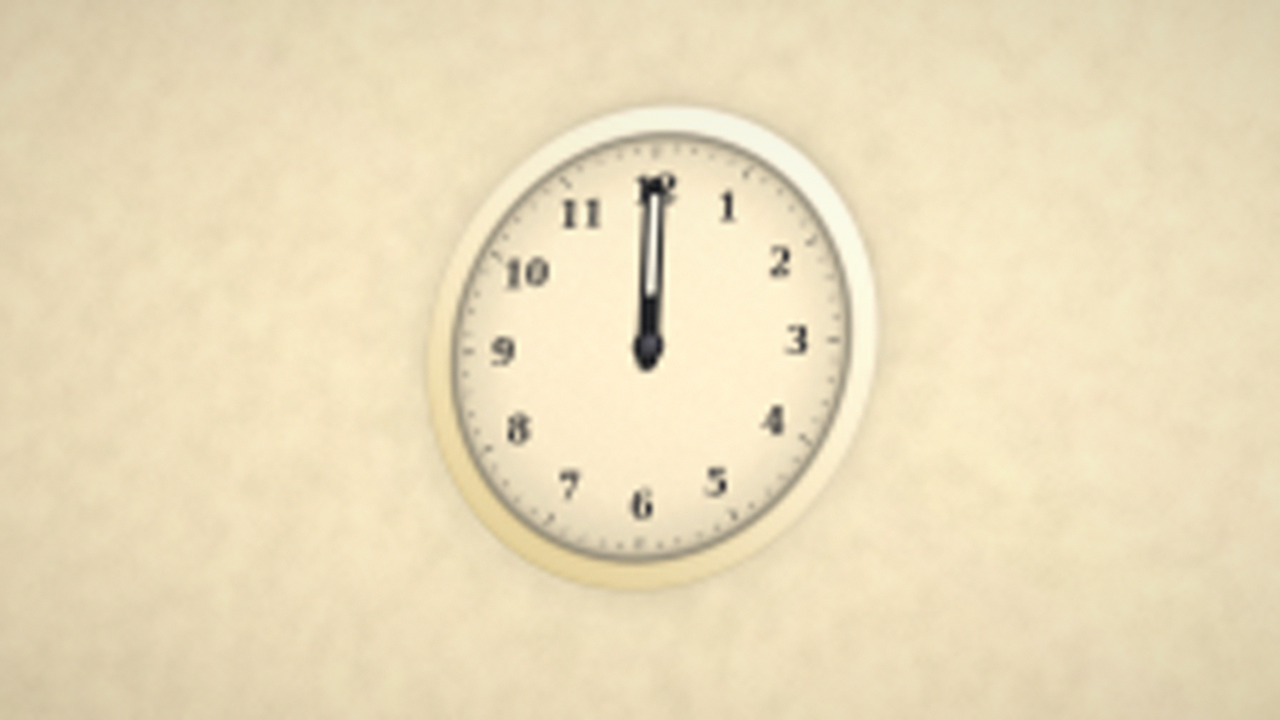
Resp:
**12:00**
